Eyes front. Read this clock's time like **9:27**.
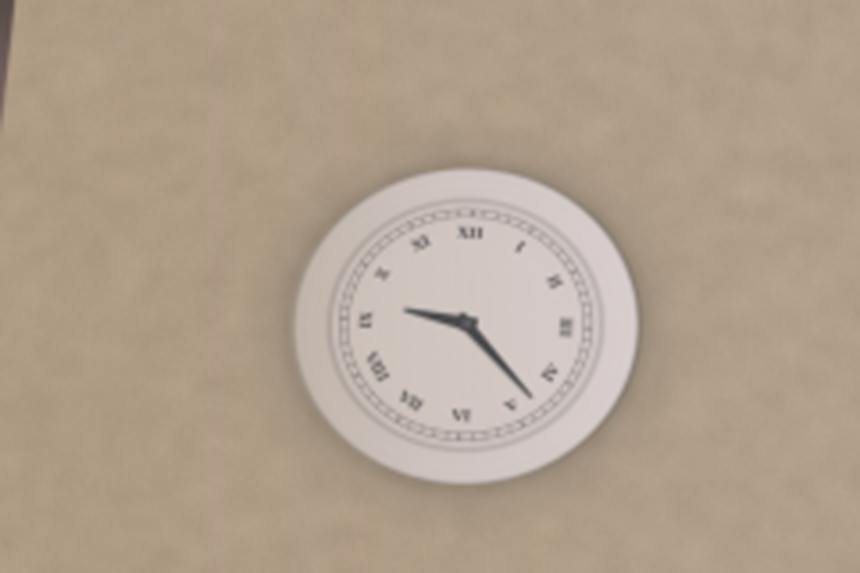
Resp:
**9:23**
